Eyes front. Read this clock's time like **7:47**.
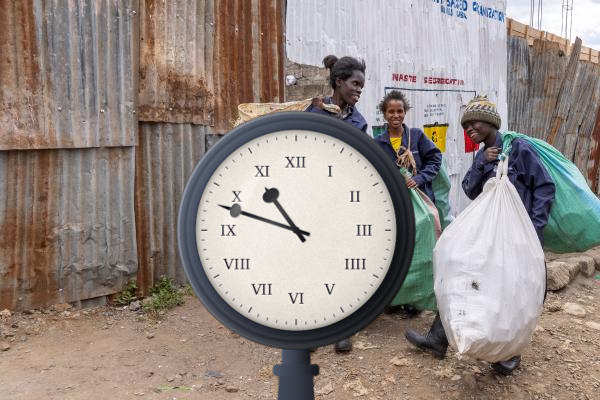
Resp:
**10:48**
